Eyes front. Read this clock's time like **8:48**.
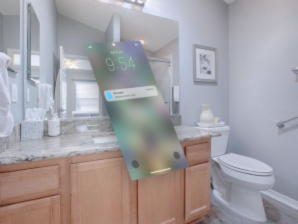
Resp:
**9:54**
